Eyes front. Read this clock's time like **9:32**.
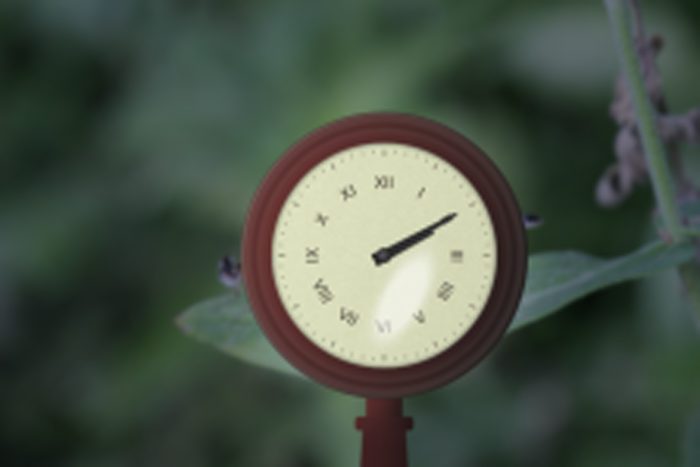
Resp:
**2:10**
